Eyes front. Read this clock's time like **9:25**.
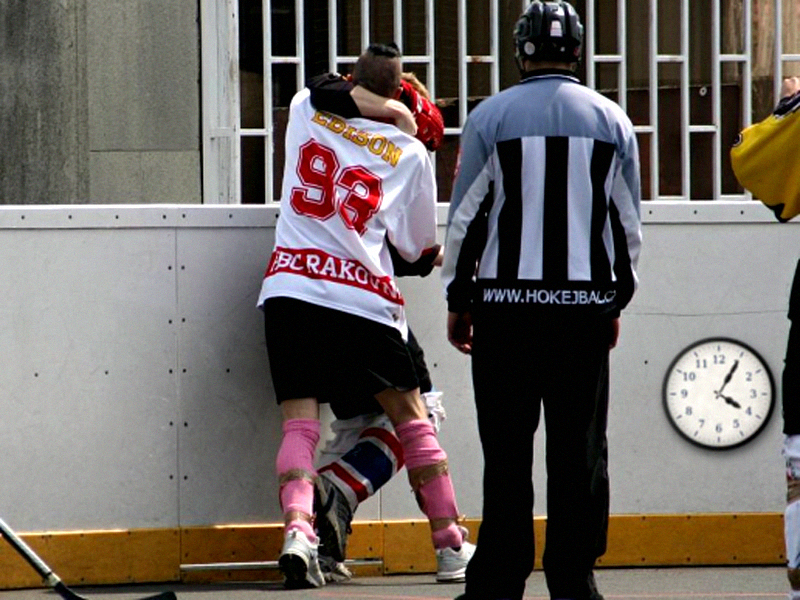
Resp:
**4:05**
